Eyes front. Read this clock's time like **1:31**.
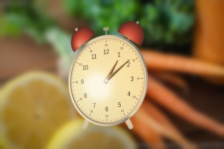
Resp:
**1:09**
